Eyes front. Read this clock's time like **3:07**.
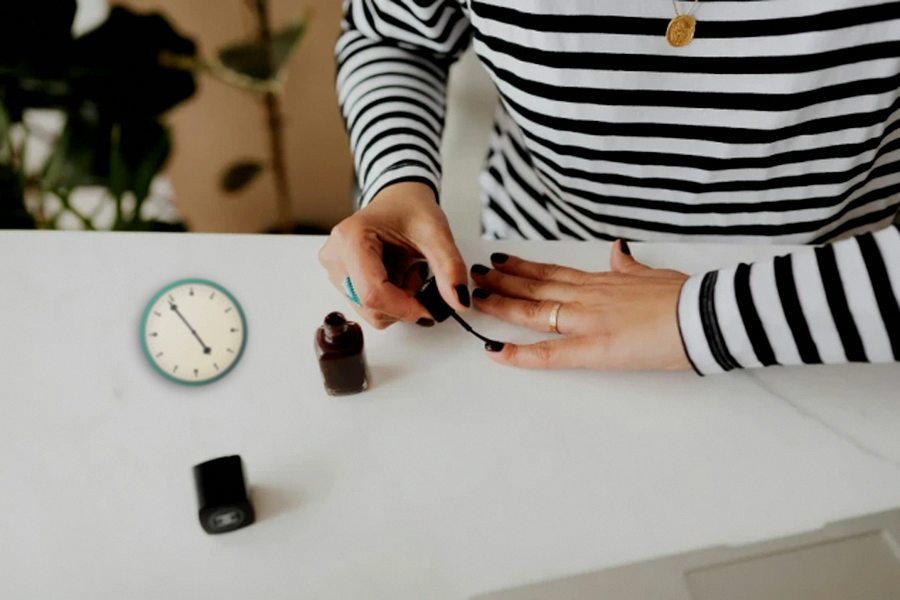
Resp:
**4:54**
